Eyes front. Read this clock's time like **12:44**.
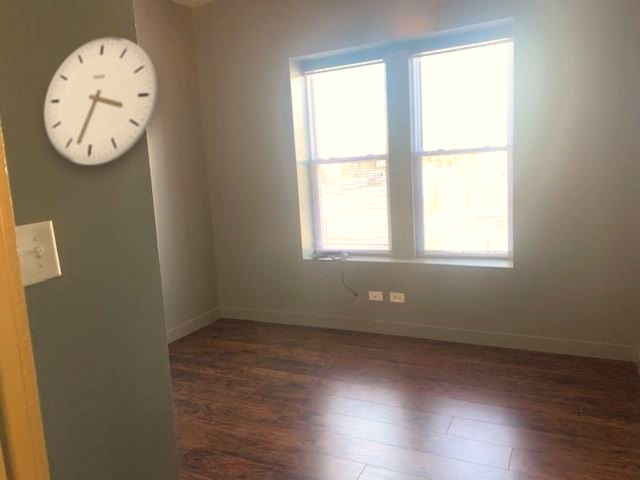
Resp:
**3:33**
